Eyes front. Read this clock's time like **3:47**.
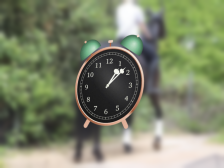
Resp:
**1:08**
